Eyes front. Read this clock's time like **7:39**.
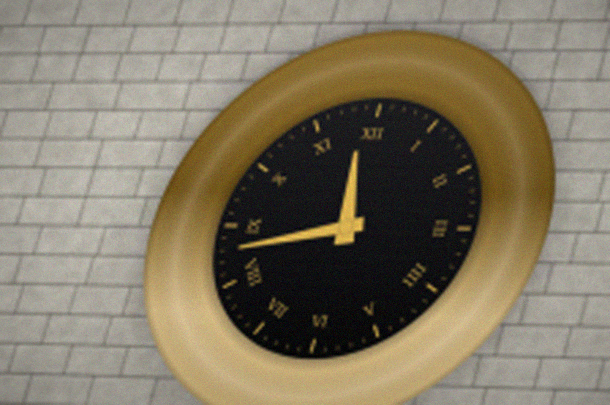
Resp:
**11:43**
